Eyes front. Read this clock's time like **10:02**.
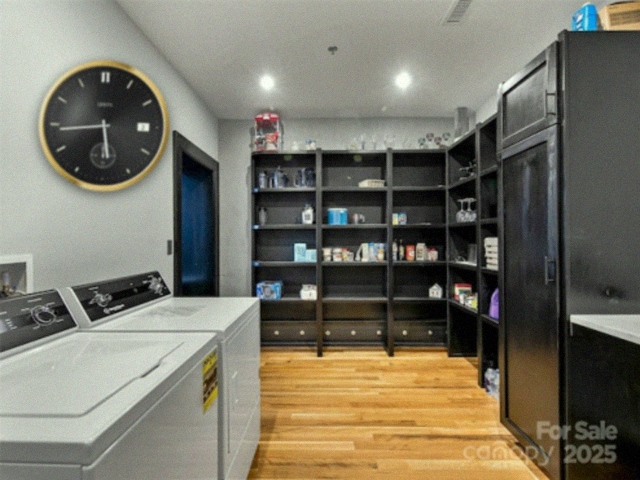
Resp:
**5:44**
